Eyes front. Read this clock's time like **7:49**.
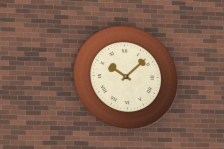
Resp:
**10:08**
